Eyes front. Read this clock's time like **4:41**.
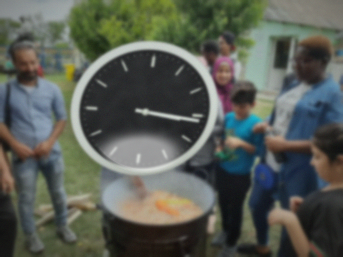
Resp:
**3:16**
